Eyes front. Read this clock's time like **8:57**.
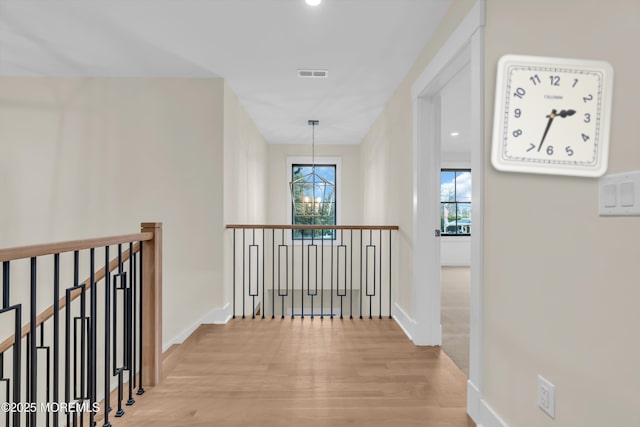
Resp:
**2:33**
